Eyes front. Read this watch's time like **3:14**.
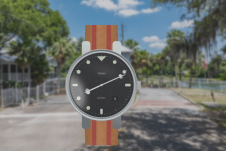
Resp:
**8:11**
